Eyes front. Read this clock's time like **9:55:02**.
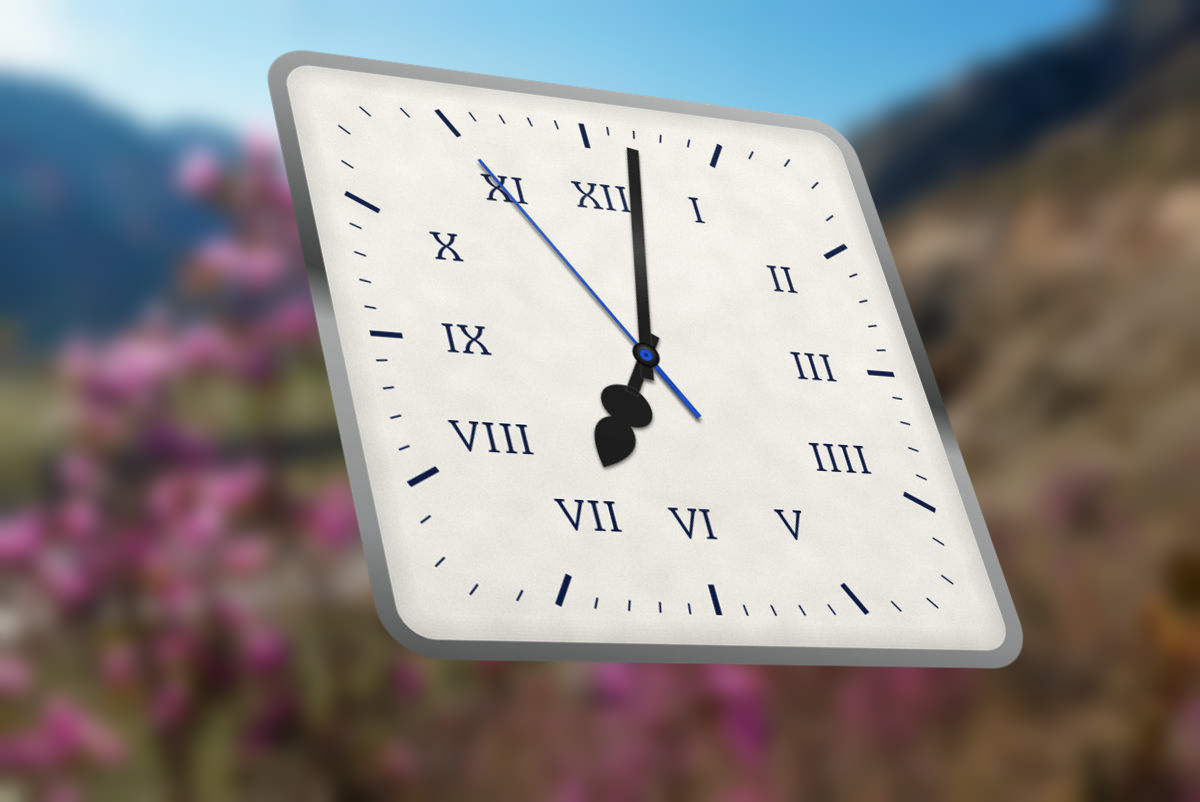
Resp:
**7:01:55**
